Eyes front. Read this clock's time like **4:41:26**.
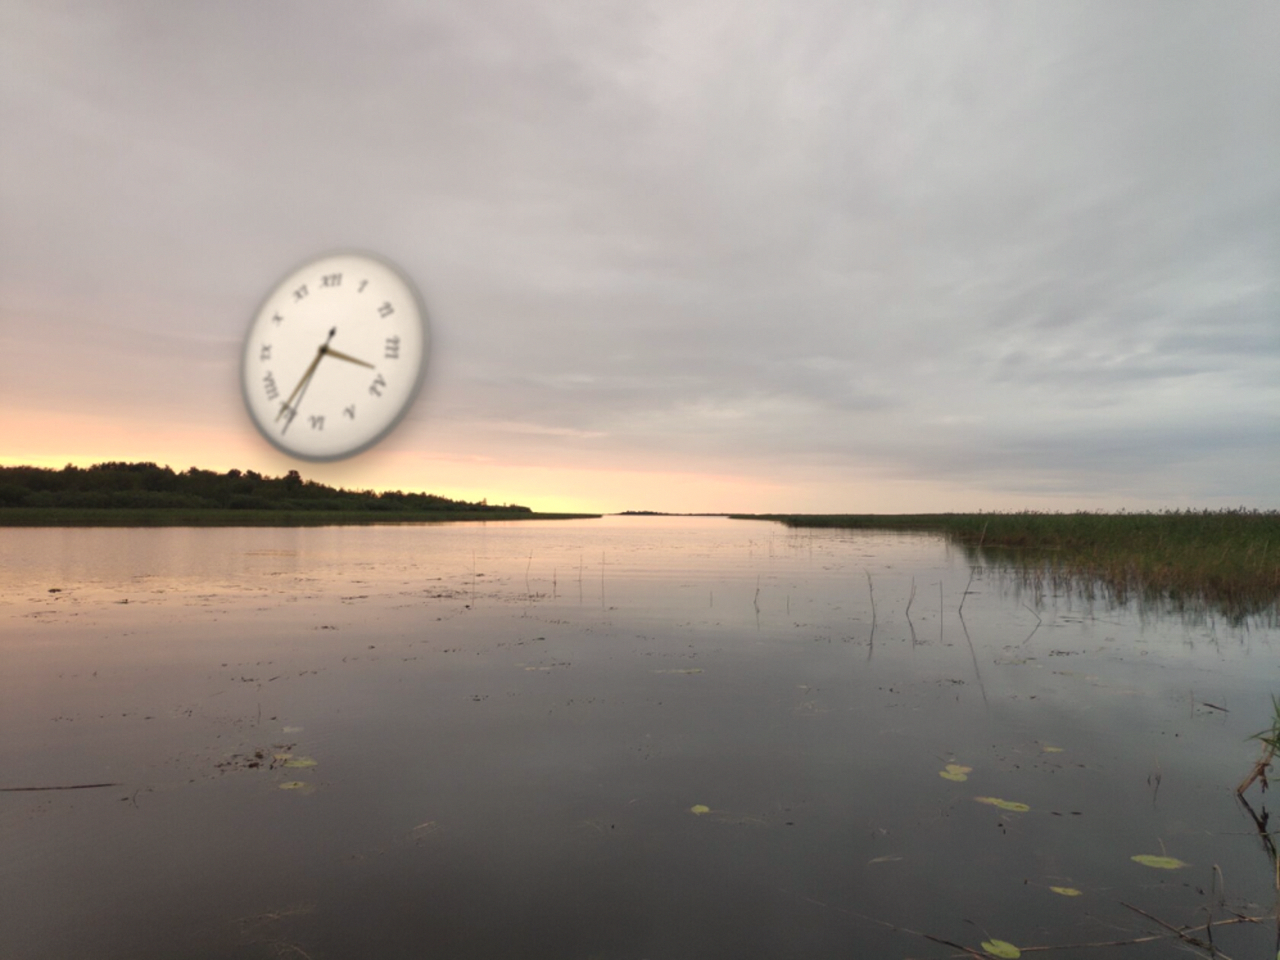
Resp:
**3:35:34**
